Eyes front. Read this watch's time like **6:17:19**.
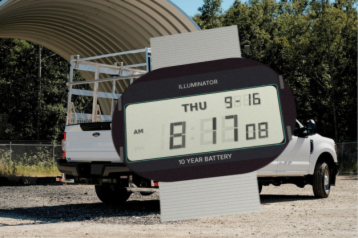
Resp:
**8:17:08**
